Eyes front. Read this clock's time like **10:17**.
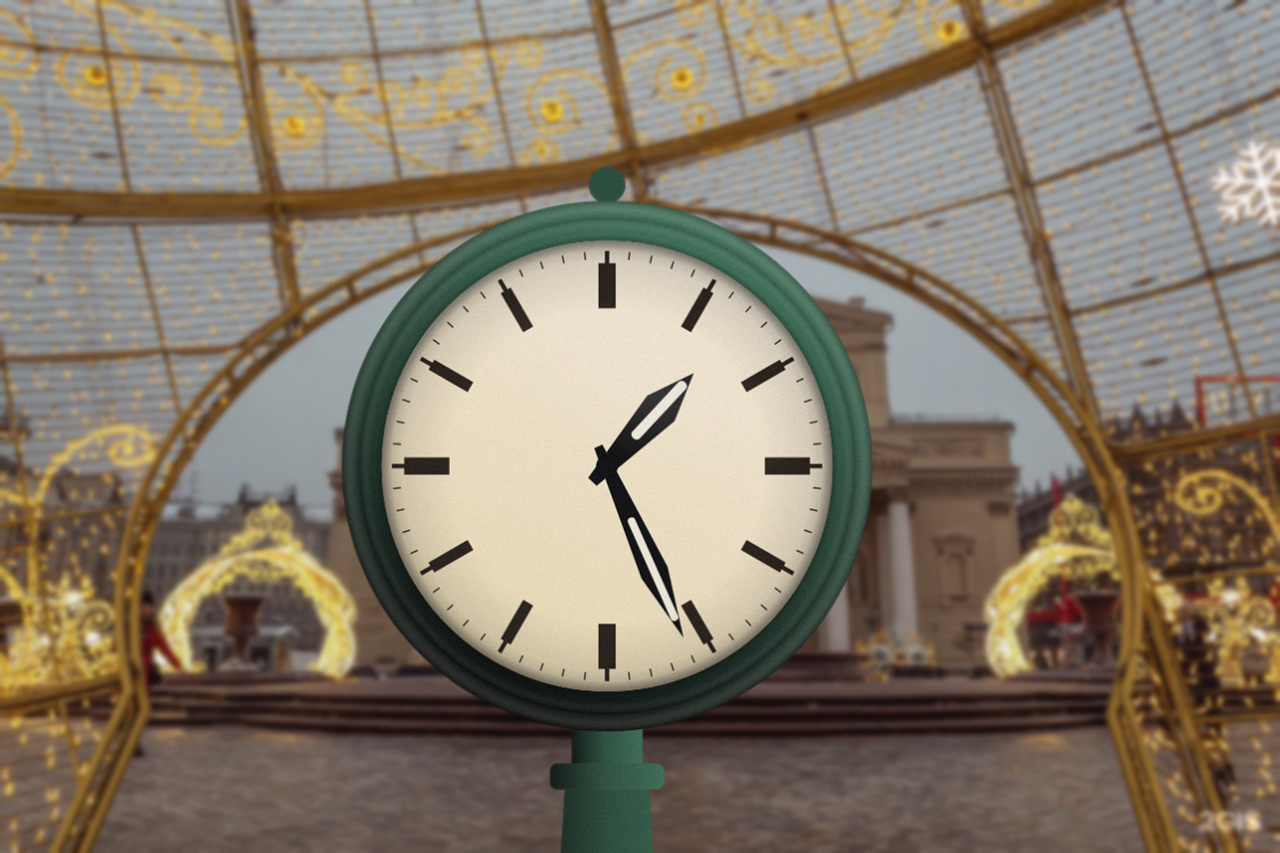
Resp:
**1:26**
